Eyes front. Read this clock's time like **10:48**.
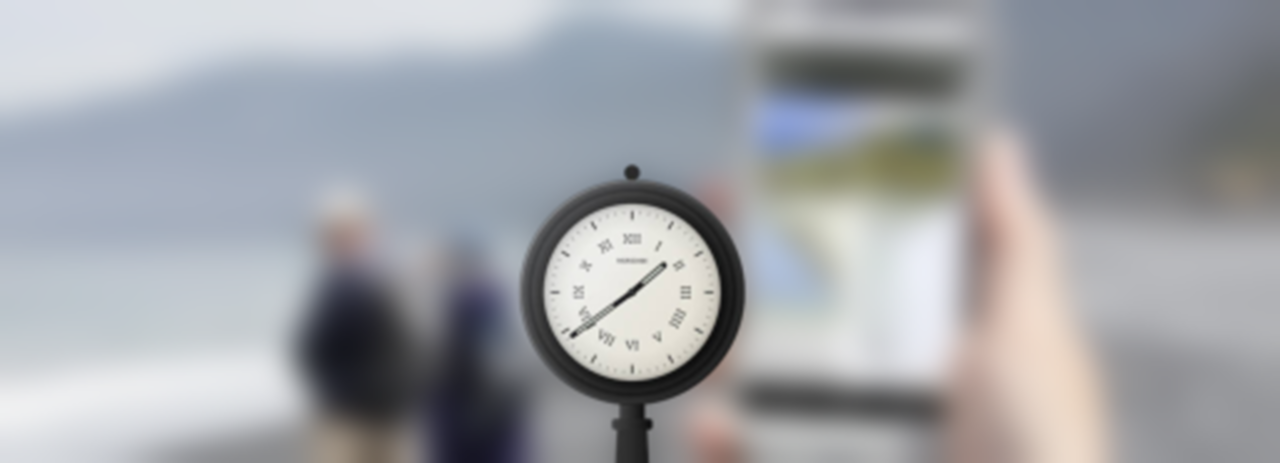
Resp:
**1:39**
